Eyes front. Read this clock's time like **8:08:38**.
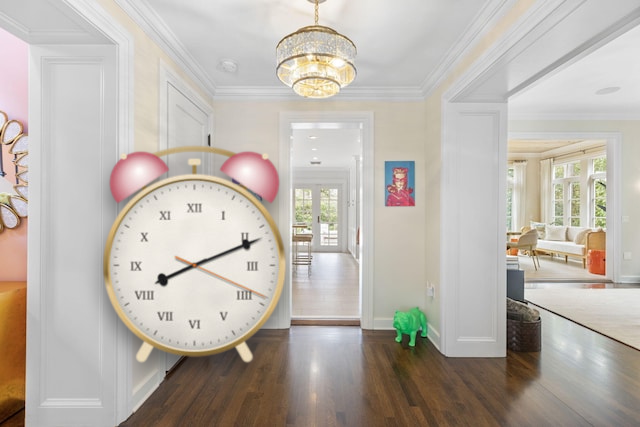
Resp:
**8:11:19**
